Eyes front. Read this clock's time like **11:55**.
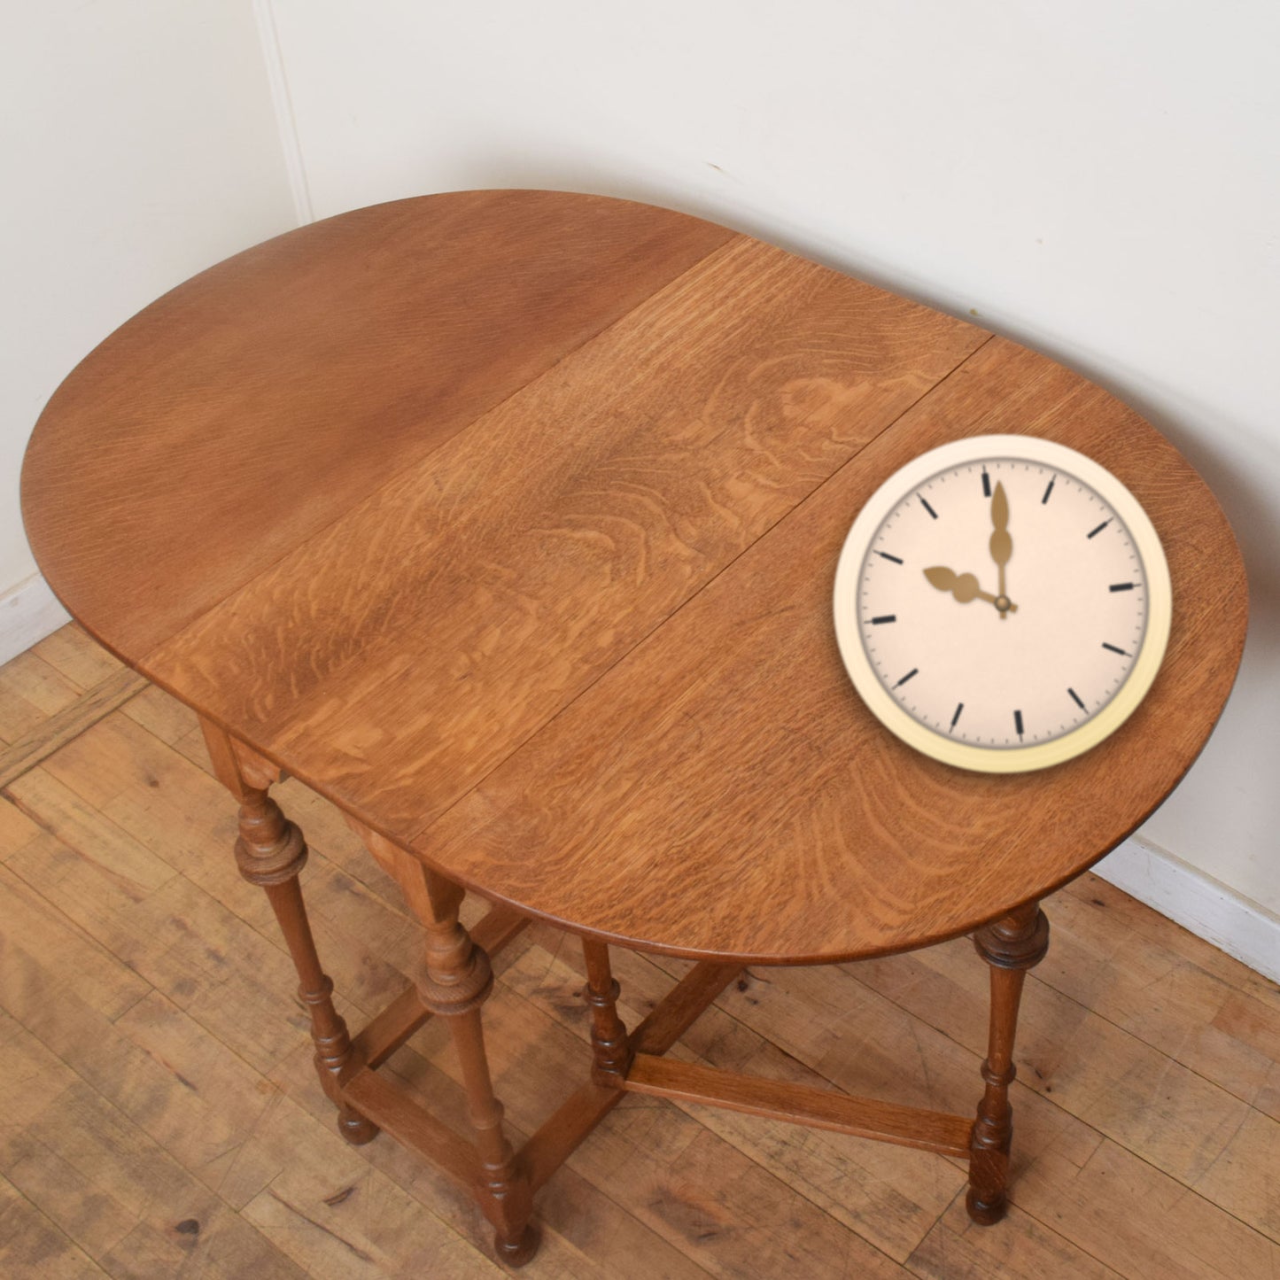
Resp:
**10:01**
